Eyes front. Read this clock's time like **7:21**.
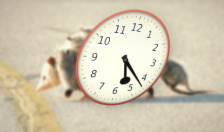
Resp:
**5:22**
